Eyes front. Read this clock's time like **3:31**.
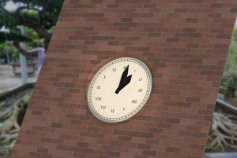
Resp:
**1:01**
